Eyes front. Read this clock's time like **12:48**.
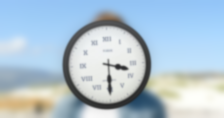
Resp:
**3:30**
